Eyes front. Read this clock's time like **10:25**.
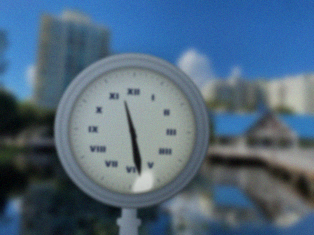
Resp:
**11:28**
